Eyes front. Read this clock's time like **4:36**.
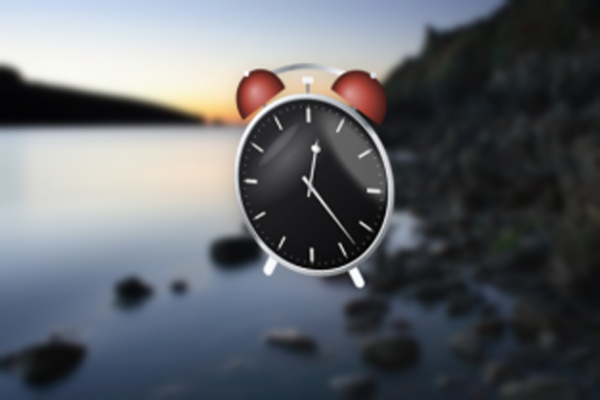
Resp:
**12:23**
